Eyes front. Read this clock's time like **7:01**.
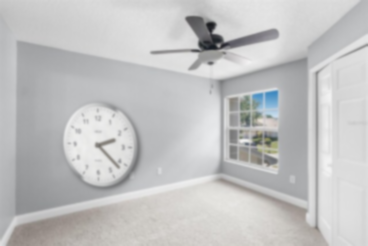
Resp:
**2:22**
